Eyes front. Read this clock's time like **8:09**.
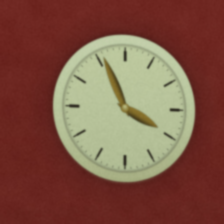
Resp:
**3:56**
